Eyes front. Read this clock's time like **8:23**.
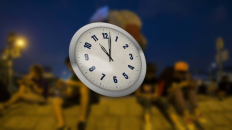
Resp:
**11:02**
